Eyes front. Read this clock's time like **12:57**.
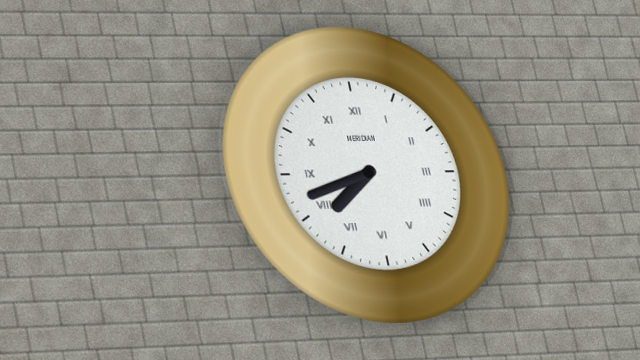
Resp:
**7:42**
